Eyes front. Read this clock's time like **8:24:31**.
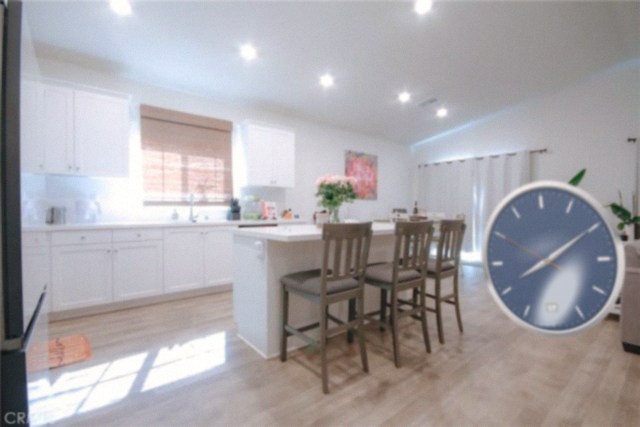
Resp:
**8:09:50**
